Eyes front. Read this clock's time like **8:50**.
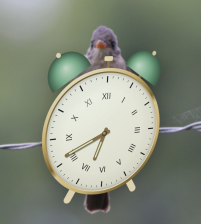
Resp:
**6:41**
